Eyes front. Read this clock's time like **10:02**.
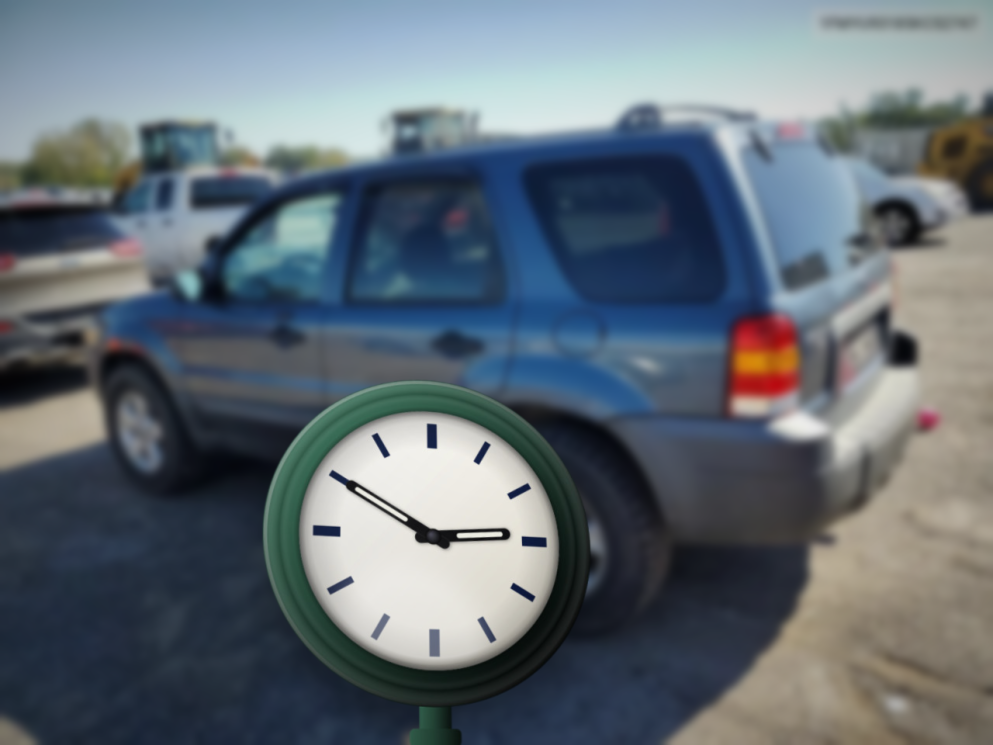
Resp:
**2:50**
